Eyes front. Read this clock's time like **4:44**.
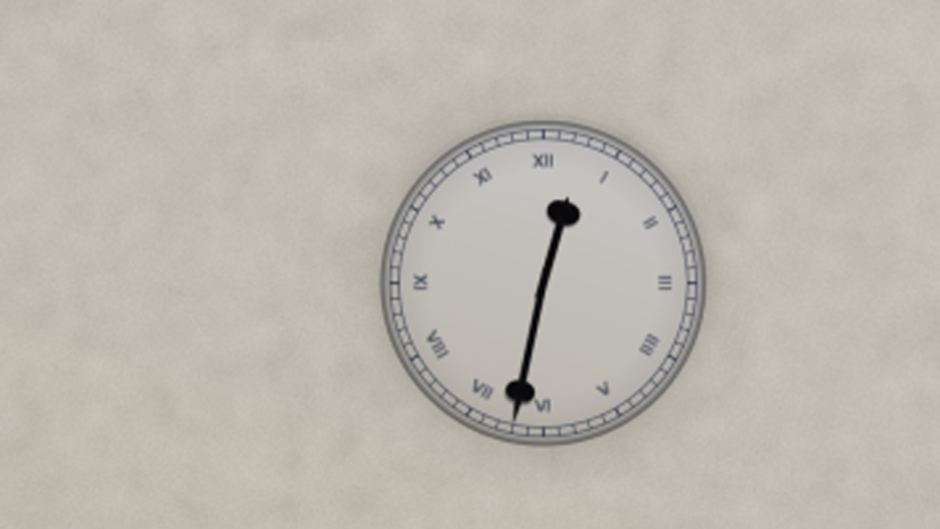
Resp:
**12:32**
